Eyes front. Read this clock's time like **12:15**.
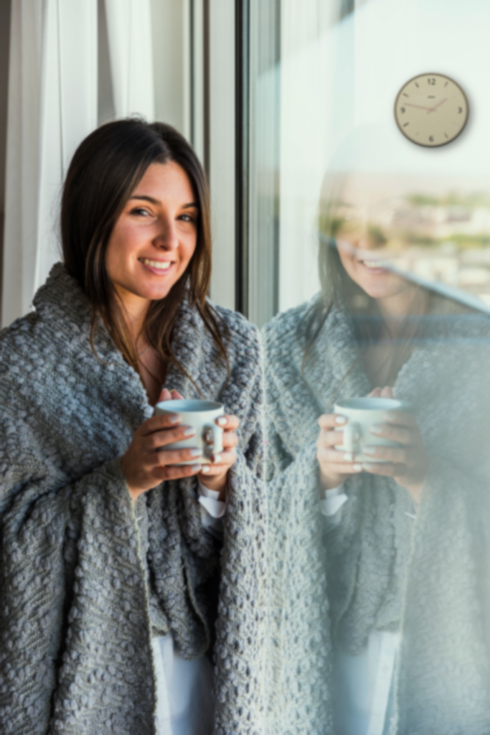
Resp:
**1:47**
